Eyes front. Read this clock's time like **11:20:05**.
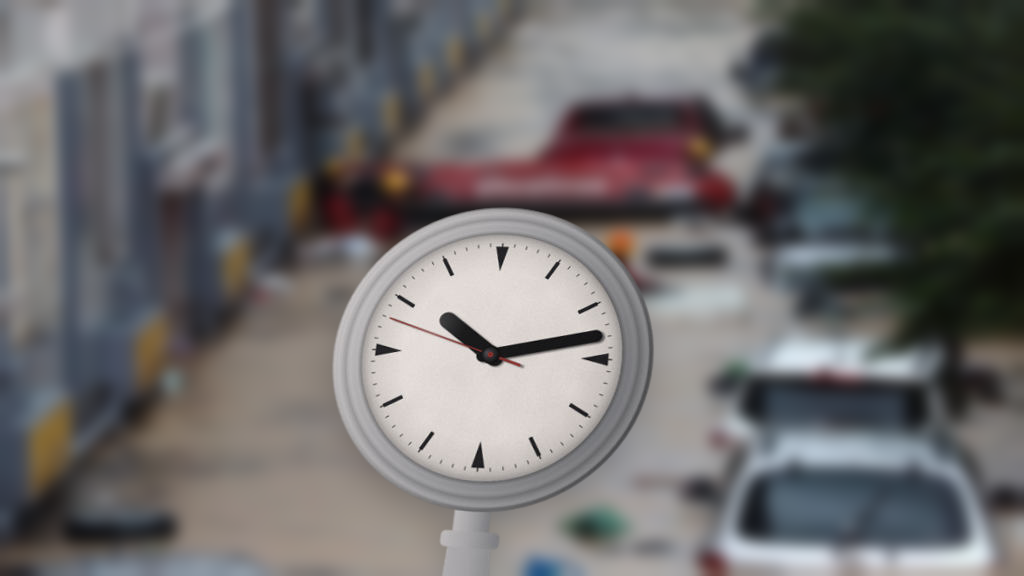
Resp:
**10:12:48**
